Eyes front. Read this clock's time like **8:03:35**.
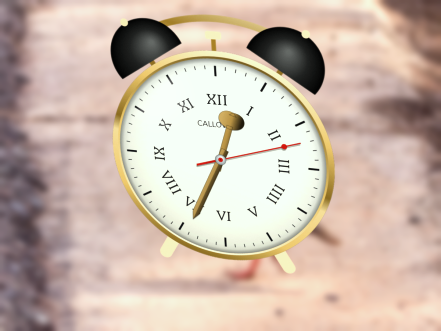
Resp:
**12:34:12**
